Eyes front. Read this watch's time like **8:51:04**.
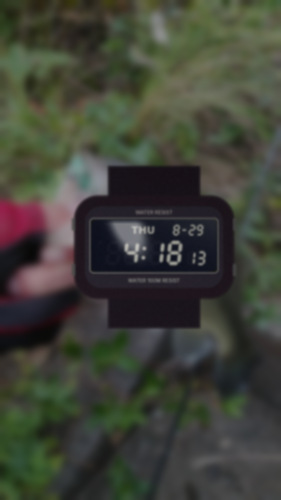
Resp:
**4:18:13**
